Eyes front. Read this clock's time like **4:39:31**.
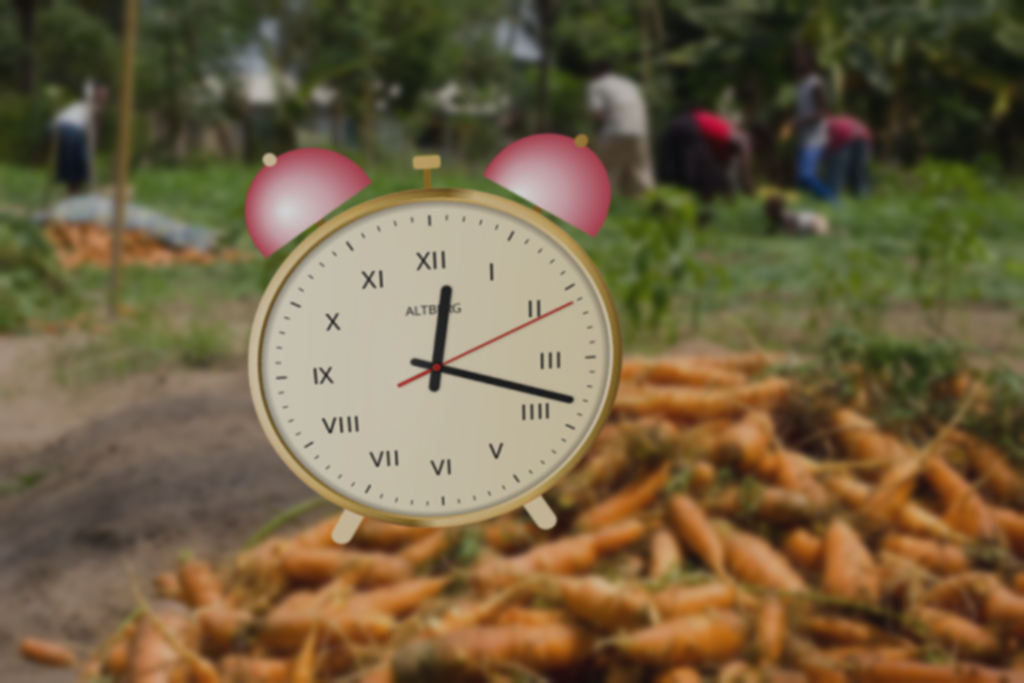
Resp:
**12:18:11**
